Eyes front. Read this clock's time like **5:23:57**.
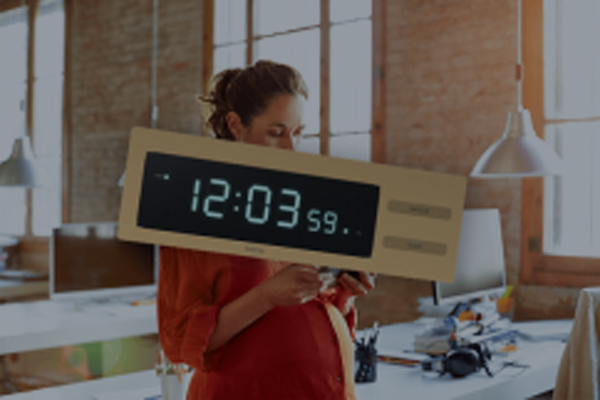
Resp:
**12:03:59**
